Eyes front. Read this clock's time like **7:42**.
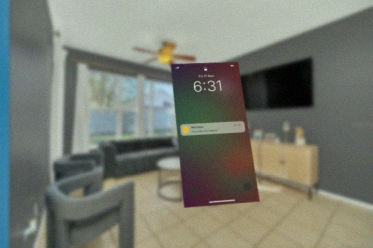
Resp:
**6:31**
